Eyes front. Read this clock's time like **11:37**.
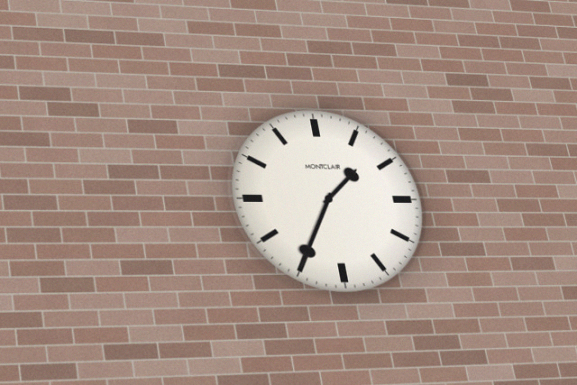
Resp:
**1:35**
